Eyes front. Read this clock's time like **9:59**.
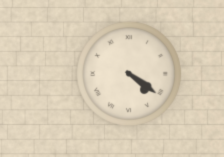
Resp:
**4:21**
